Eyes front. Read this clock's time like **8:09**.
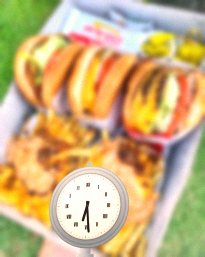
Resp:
**6:29**
